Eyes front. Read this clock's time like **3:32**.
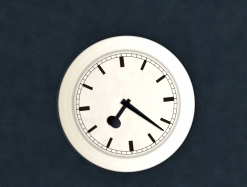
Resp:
**7:22**
